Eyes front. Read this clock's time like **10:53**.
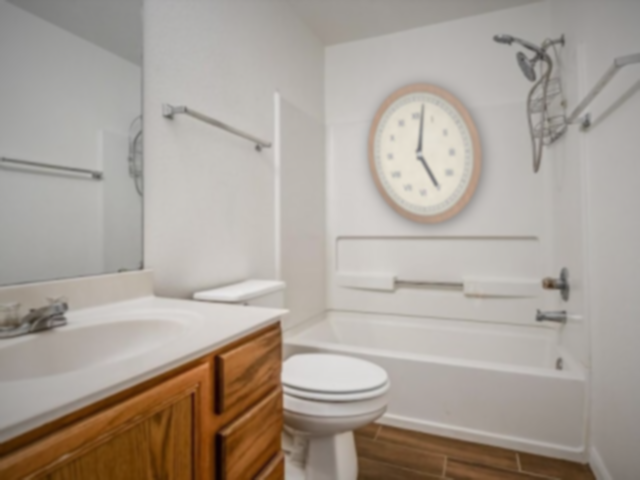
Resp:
**5:02**
